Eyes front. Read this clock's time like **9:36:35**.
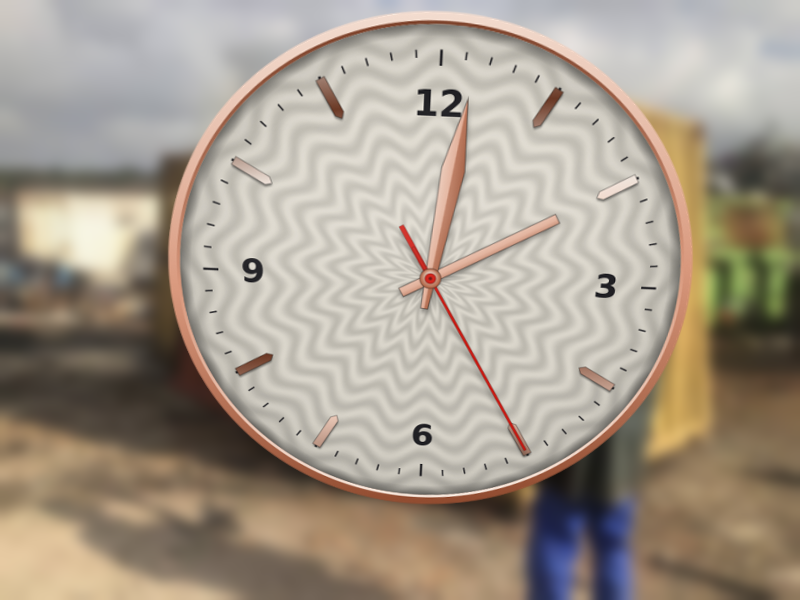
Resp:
**2:01:25**
